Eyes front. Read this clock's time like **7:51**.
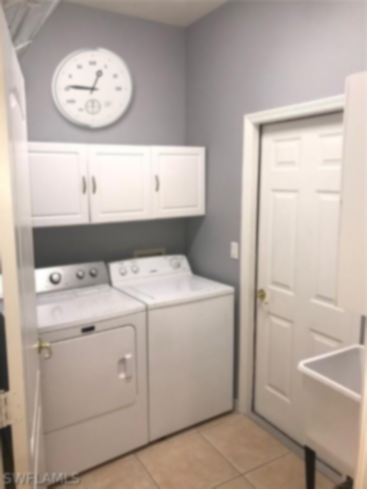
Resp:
**12:46**
